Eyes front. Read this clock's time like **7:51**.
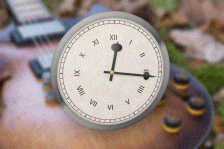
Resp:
**12:16**
